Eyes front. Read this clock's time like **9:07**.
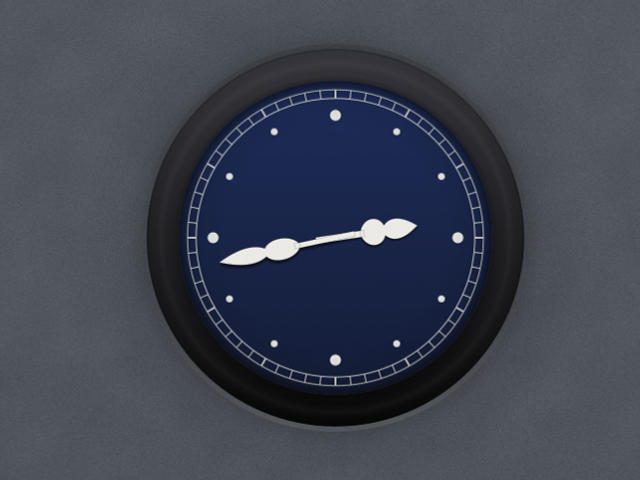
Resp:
**2:43**
